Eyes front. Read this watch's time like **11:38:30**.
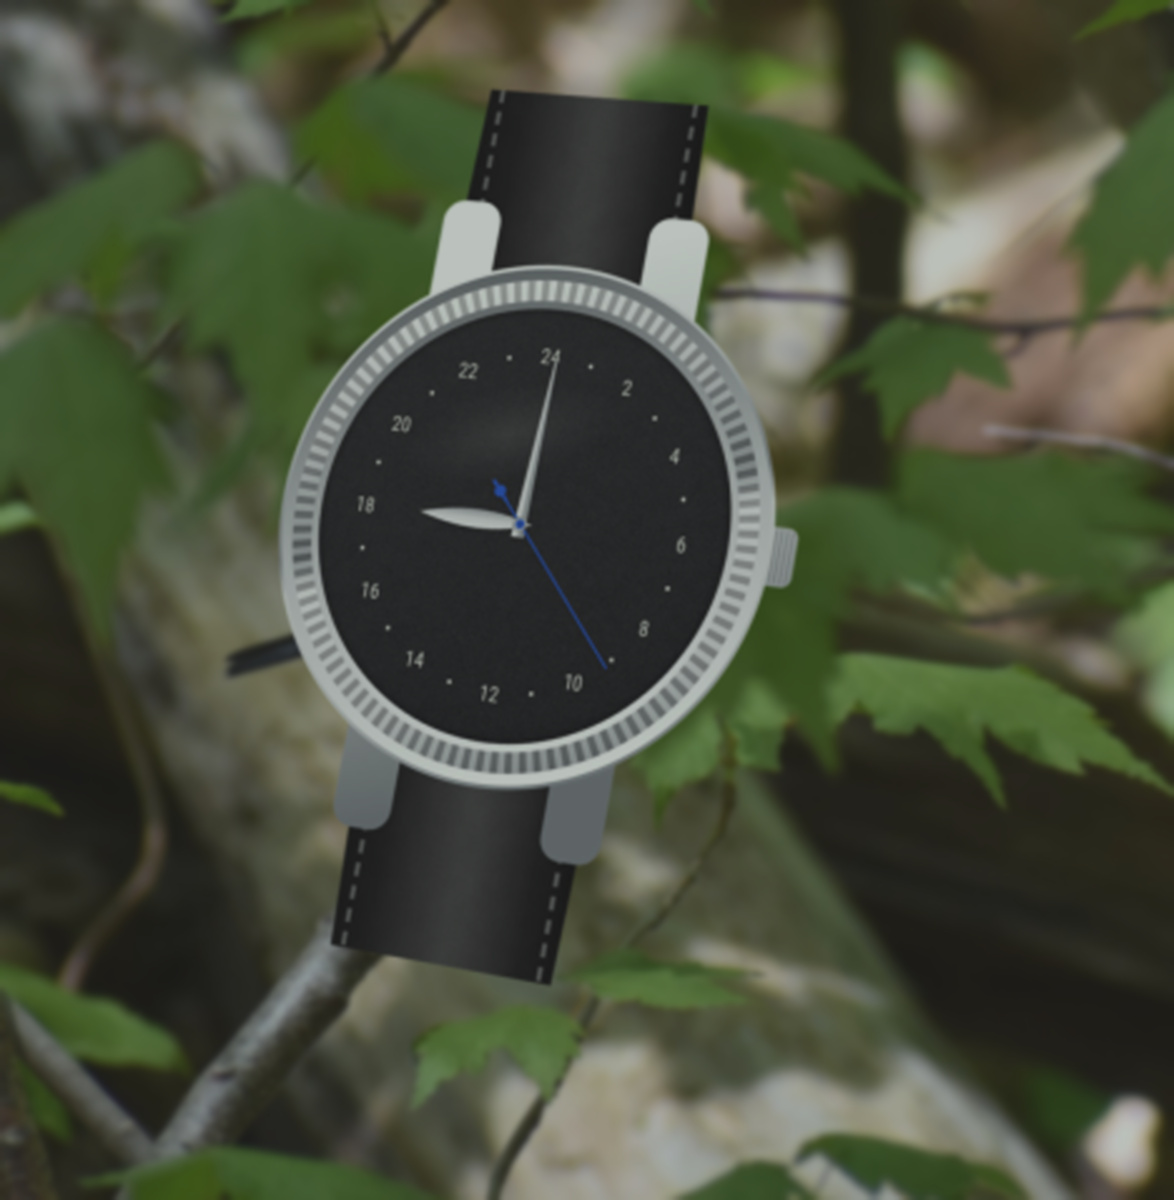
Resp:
**18:00:23**
